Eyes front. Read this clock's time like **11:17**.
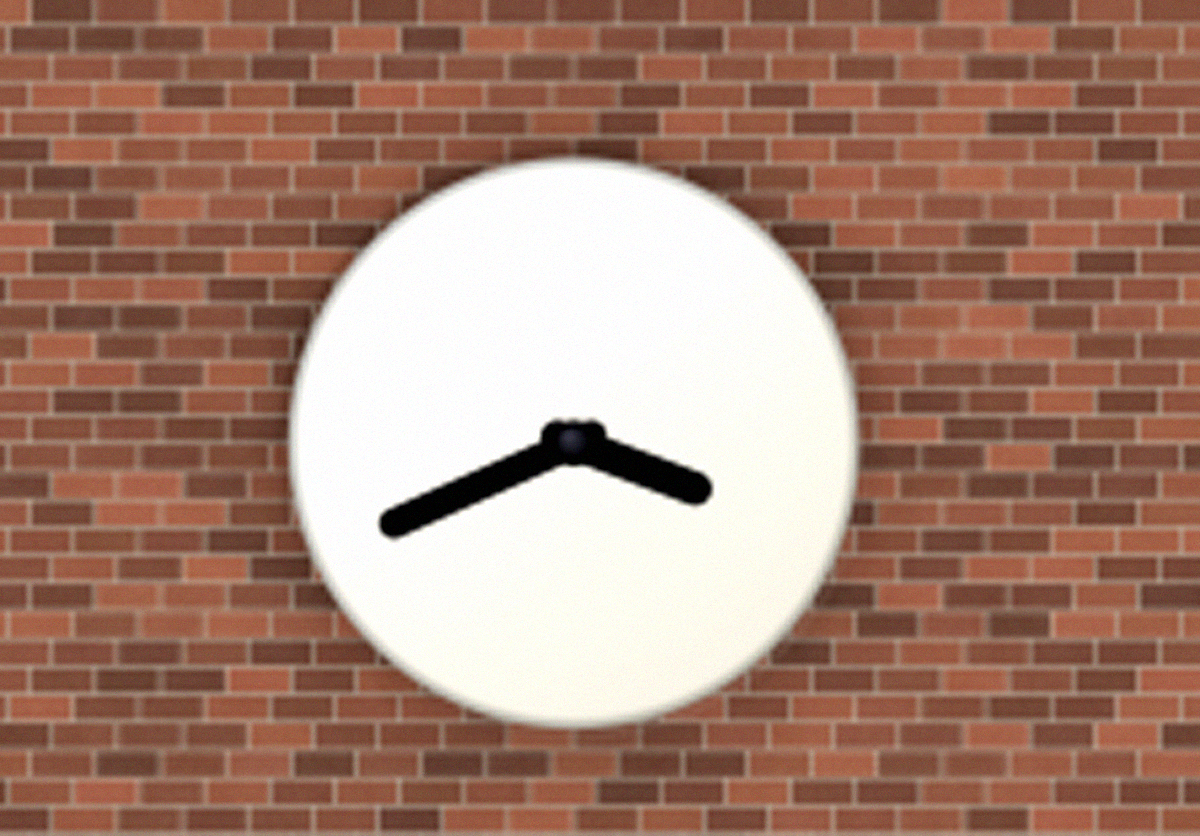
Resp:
**3:41**
